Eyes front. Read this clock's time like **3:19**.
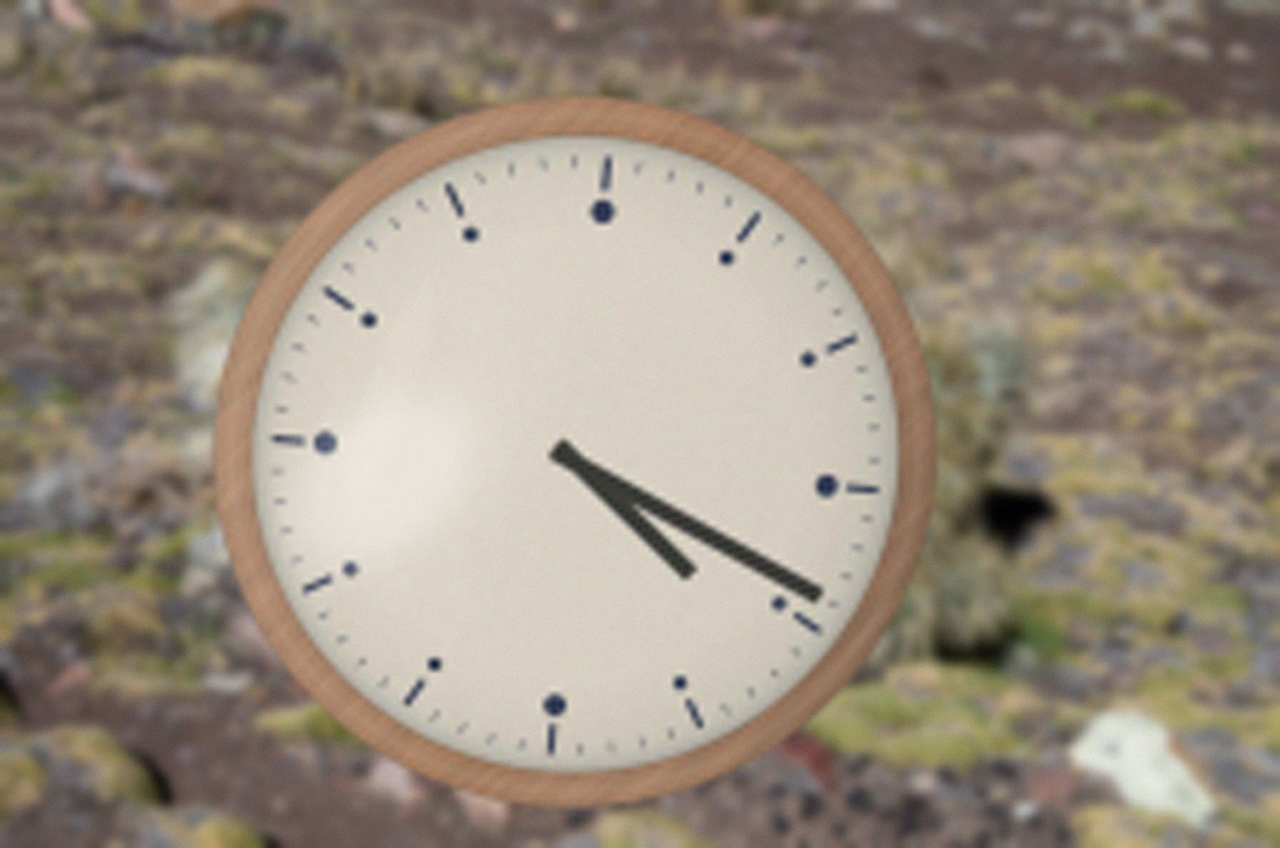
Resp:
**4:19**
